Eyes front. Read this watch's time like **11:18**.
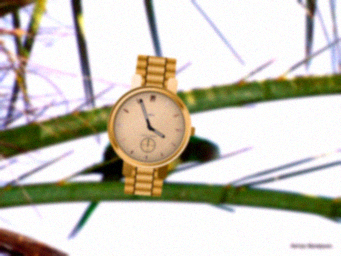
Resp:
**3:56**
